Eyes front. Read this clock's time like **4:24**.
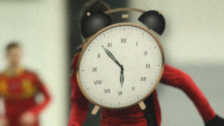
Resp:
**5:53**
